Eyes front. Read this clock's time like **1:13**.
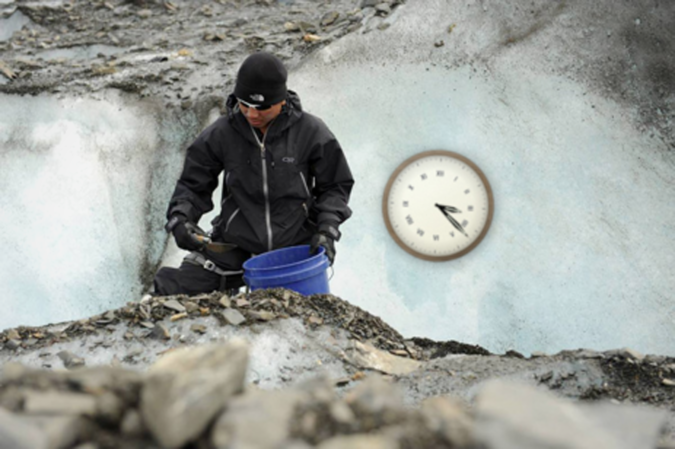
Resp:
**3:22**
